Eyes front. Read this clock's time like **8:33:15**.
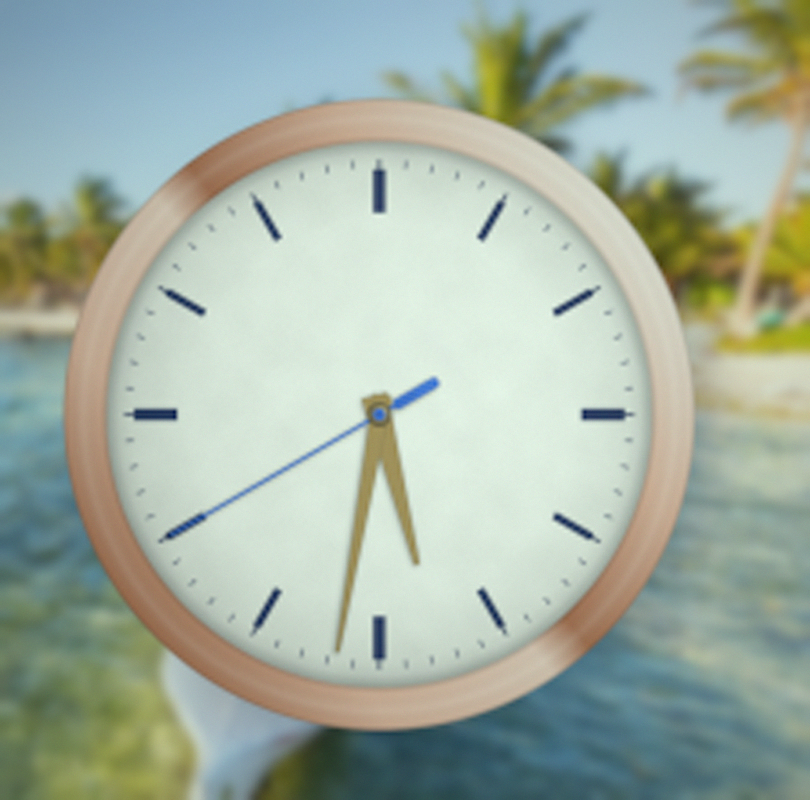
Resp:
**5:31:40**
